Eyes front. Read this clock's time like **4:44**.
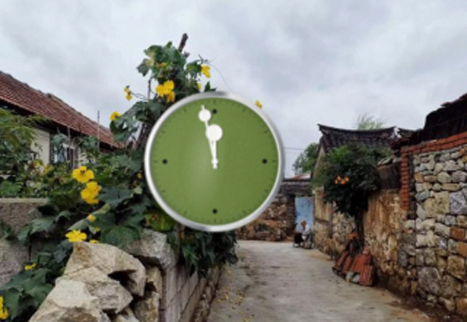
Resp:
**11:58**
